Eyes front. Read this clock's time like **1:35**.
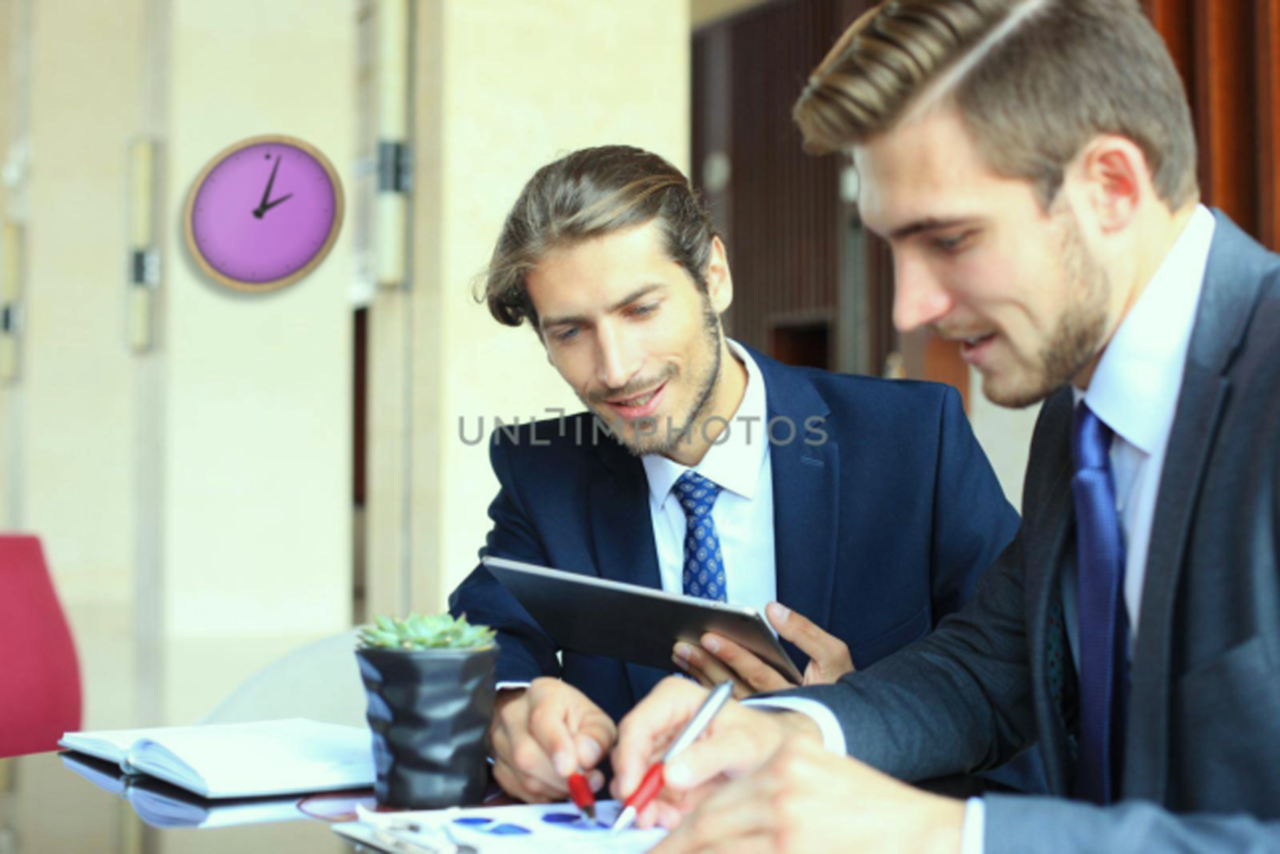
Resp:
**2:02**
